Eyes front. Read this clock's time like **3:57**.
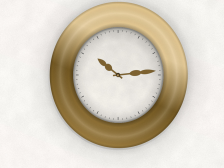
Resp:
**10:14**
